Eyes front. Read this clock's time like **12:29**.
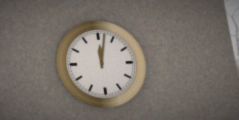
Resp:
**12:02**
